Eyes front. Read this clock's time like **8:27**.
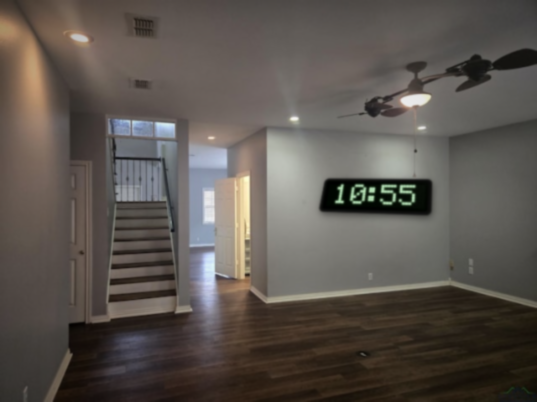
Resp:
**10:55**
